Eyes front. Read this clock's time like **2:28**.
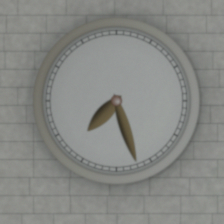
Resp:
**7:27**
